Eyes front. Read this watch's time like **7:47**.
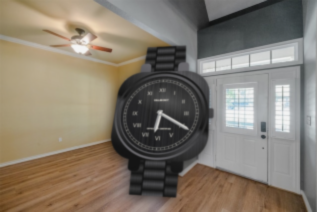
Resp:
**6:20**
